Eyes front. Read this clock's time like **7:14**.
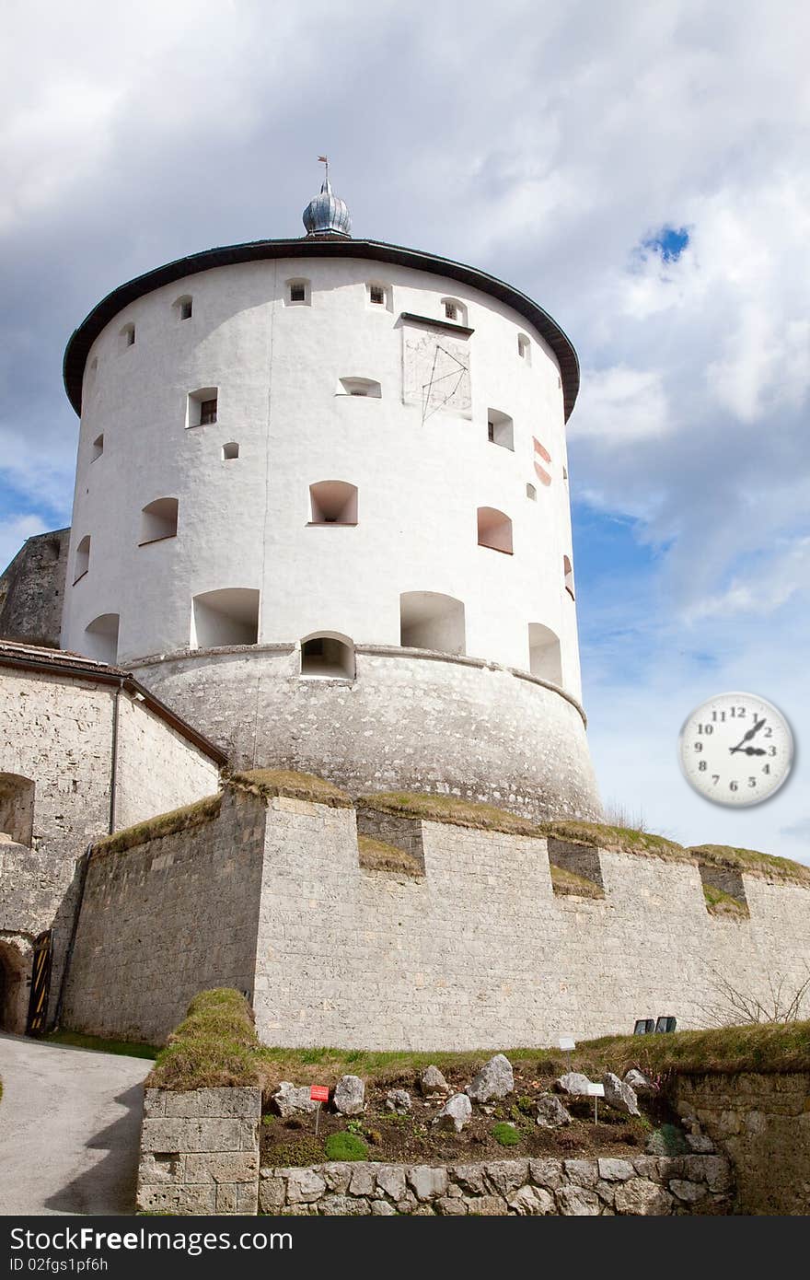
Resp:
**3:07**
